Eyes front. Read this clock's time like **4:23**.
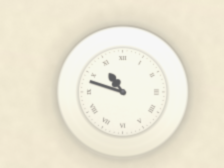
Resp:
**10:48**
